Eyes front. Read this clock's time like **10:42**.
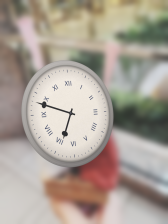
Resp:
**6:48**
